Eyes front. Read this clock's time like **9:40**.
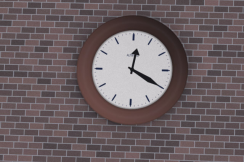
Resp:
**12:20**
